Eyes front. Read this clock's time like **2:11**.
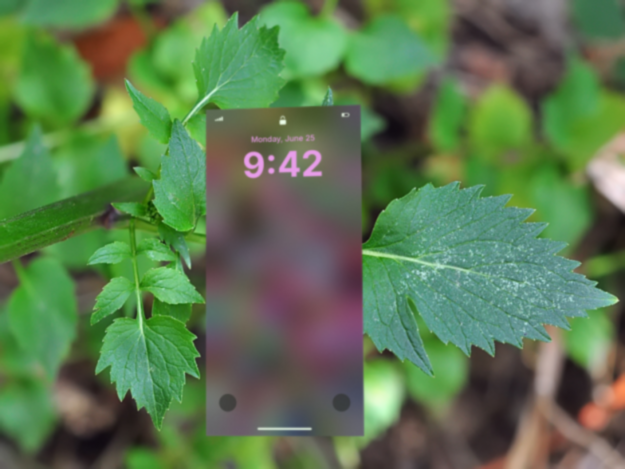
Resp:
**9:42**
